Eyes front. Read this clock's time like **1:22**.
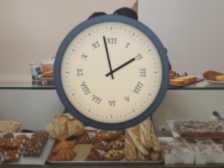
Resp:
**1:58**
